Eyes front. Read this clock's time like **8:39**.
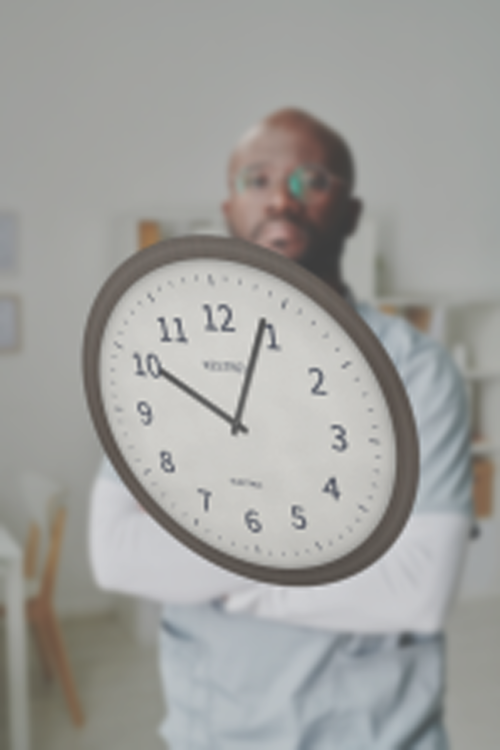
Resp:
**10:04**
